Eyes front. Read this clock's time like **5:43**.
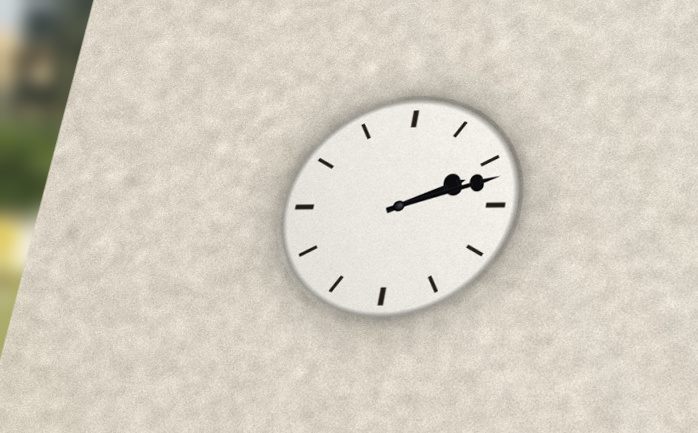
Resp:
**2:12**
